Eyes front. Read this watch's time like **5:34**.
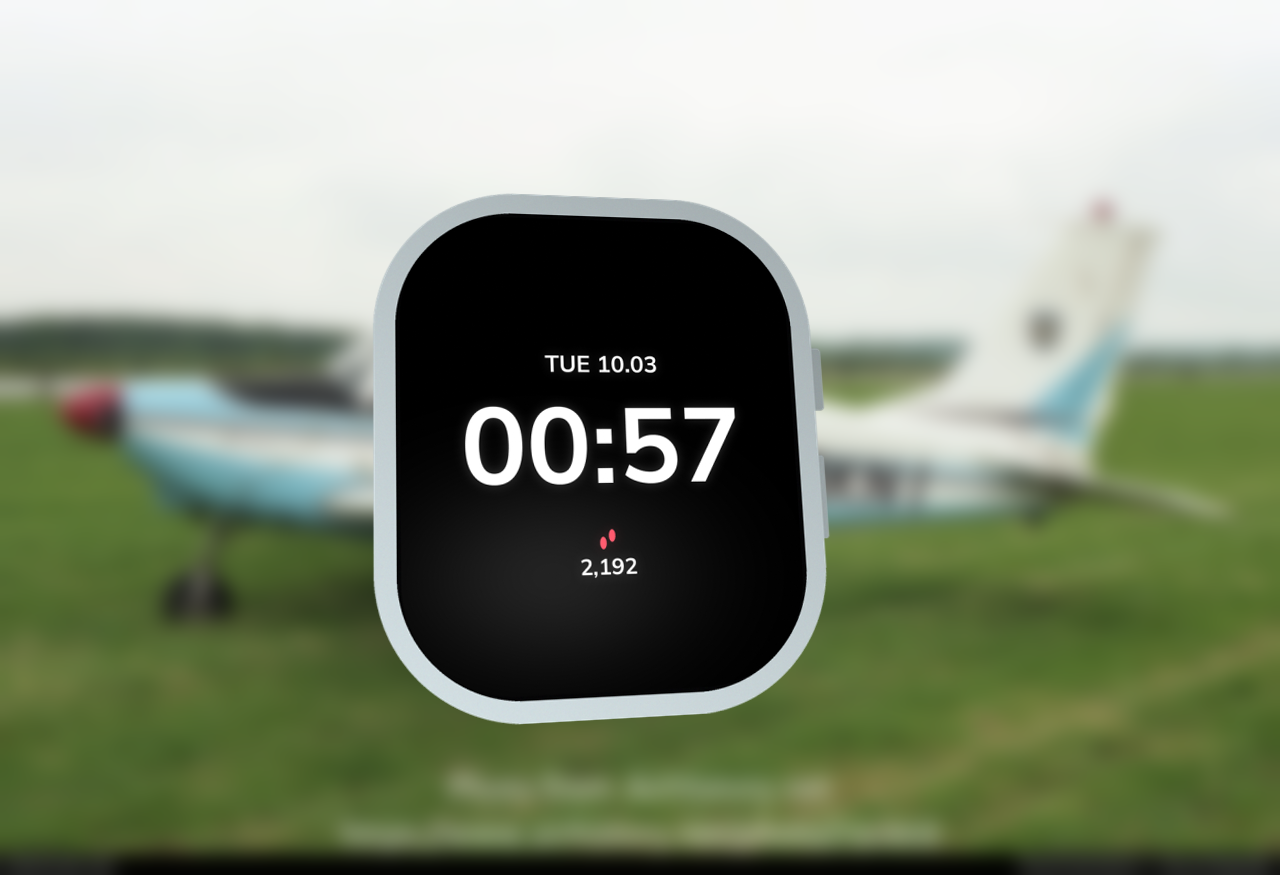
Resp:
**0:57**
